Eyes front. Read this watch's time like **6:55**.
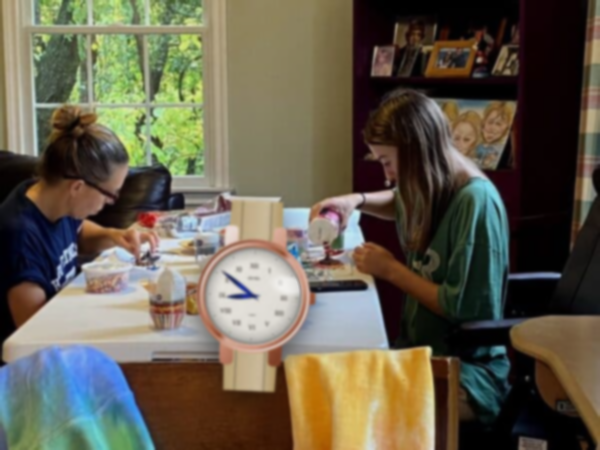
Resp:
**8:51**
